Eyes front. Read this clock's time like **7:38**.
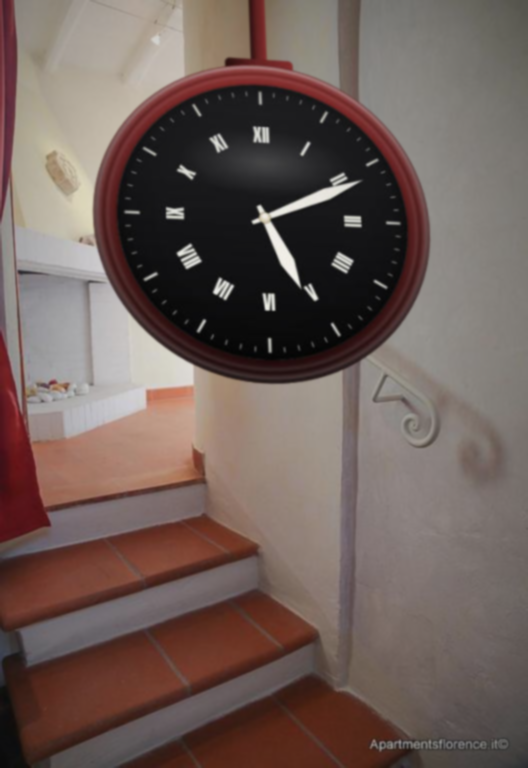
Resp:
**5:11**
